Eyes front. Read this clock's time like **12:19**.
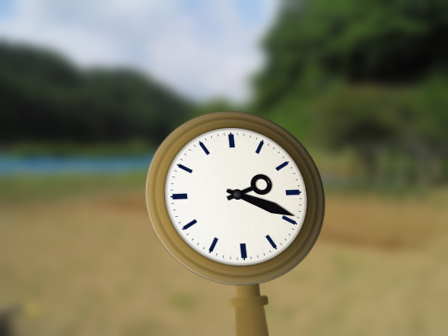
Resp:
**2:19**
